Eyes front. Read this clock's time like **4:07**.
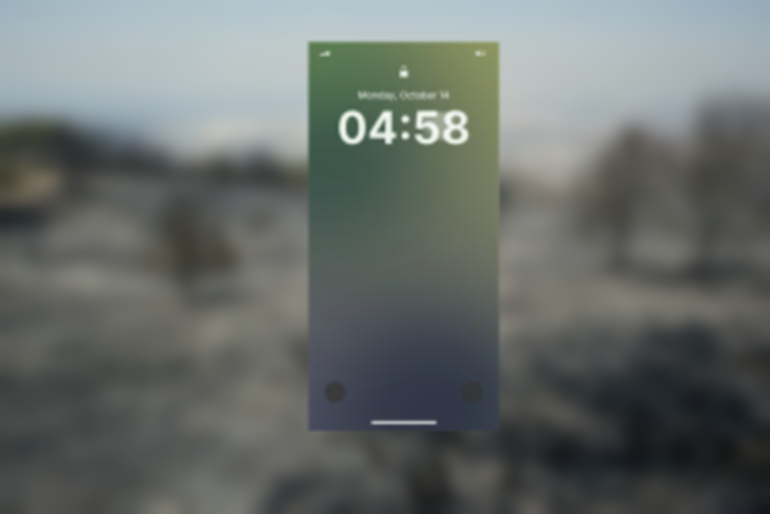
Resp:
**4:58**
